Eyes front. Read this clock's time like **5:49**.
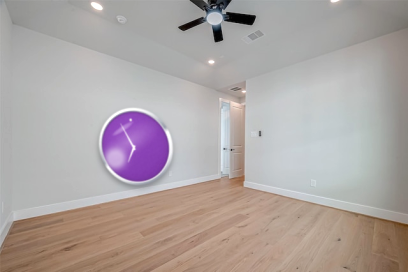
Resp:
**6:56**
